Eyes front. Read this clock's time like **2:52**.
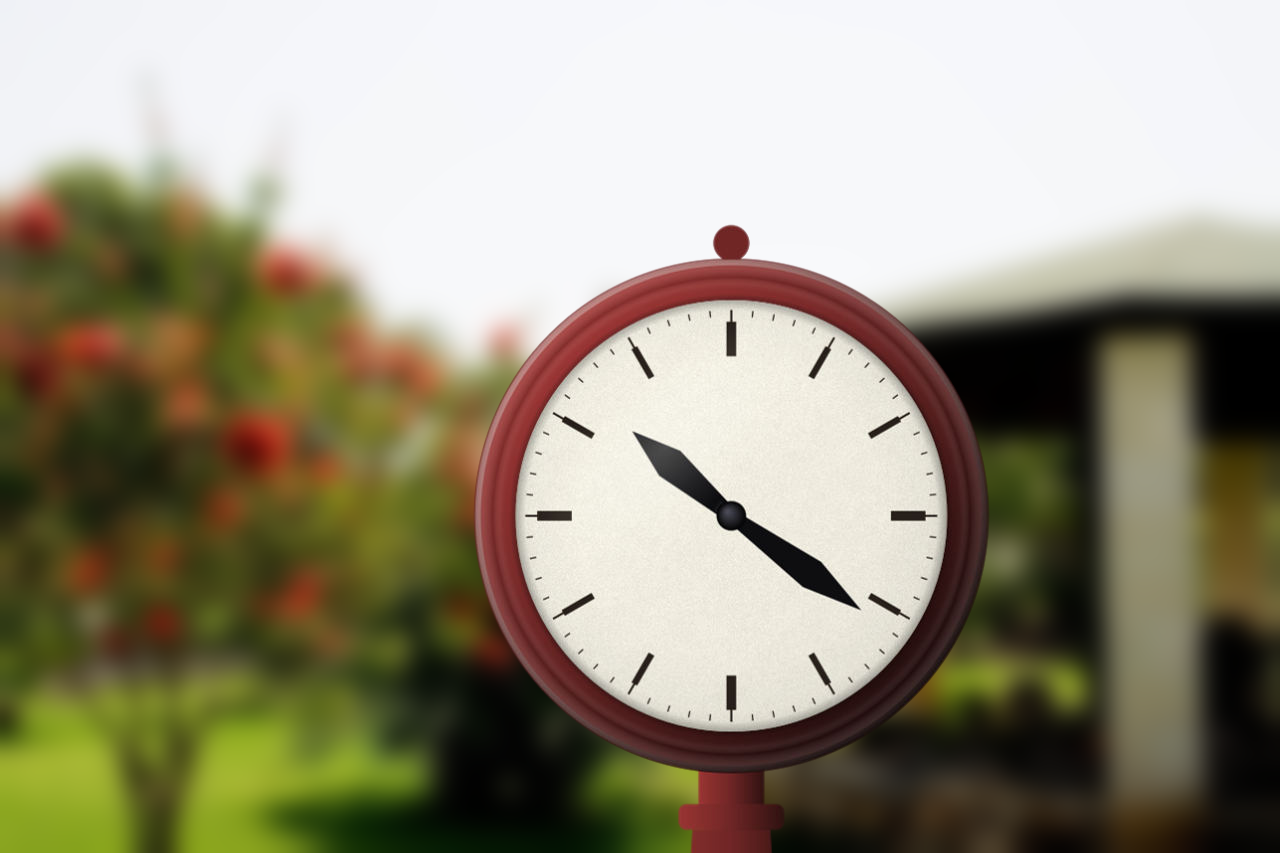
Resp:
**10:21**
